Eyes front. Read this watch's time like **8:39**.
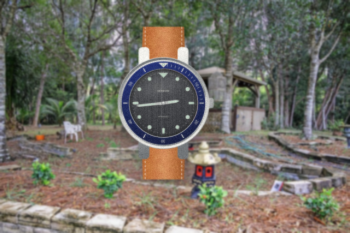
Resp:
**2:44**
